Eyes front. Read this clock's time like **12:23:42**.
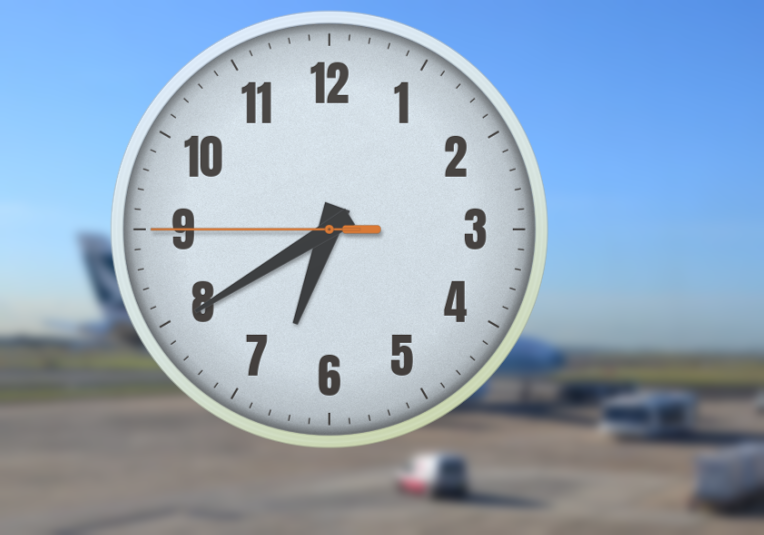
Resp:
**6:39:45**
